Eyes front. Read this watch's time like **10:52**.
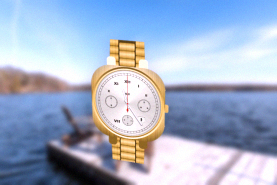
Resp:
**11:24**
